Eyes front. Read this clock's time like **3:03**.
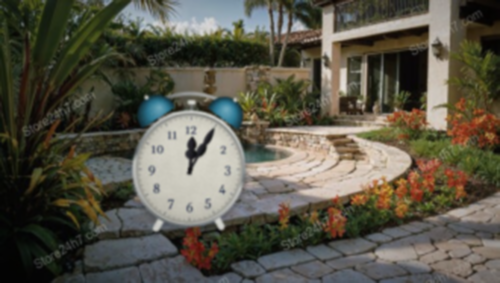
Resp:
**12:05**
